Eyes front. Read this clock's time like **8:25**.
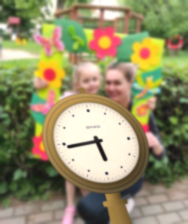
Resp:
**5:44**
